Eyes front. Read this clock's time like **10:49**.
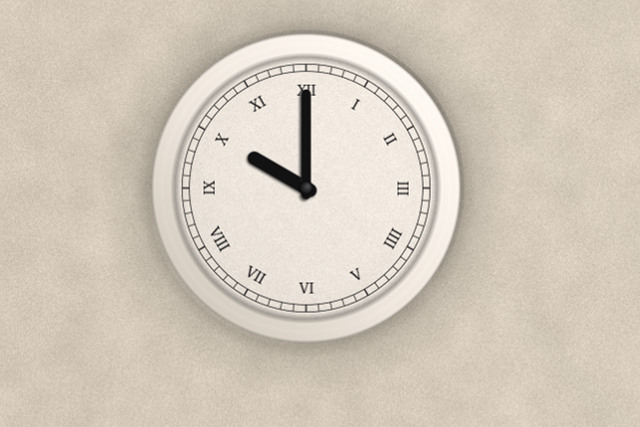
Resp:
**10:00**
